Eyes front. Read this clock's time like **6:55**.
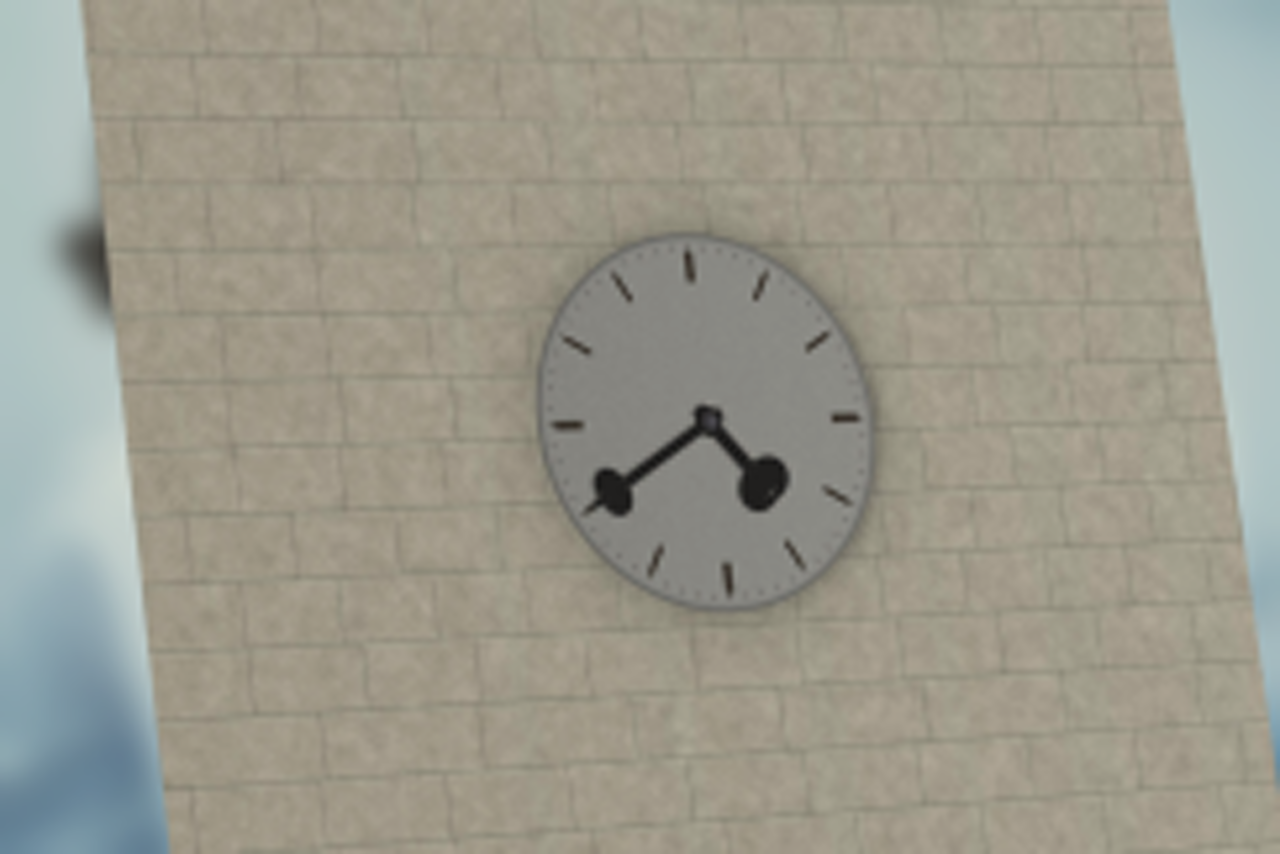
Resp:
**4:40**
